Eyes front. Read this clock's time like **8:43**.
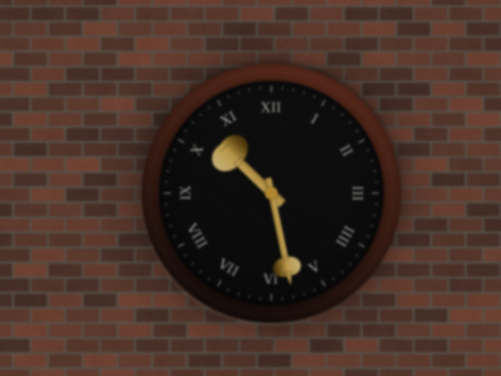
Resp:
**10:28**
